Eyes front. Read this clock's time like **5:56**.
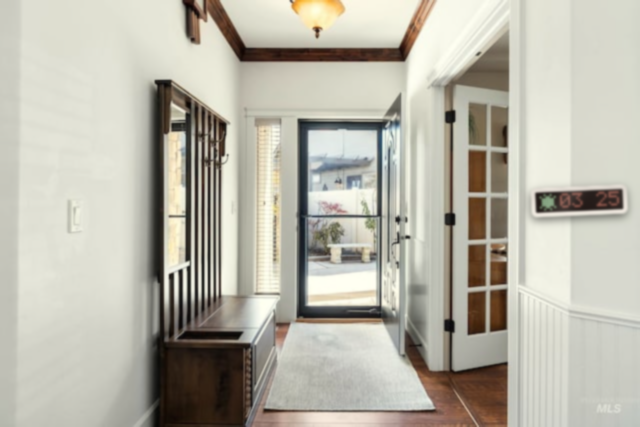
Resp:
**3:25**
